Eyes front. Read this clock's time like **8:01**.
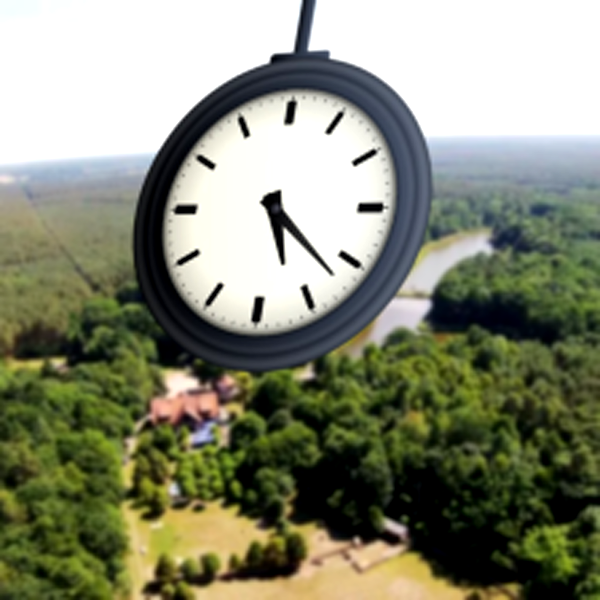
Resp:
**5:22**
